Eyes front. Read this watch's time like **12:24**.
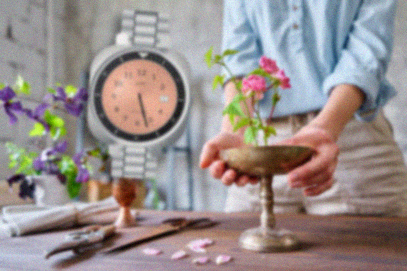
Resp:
**5:27**
